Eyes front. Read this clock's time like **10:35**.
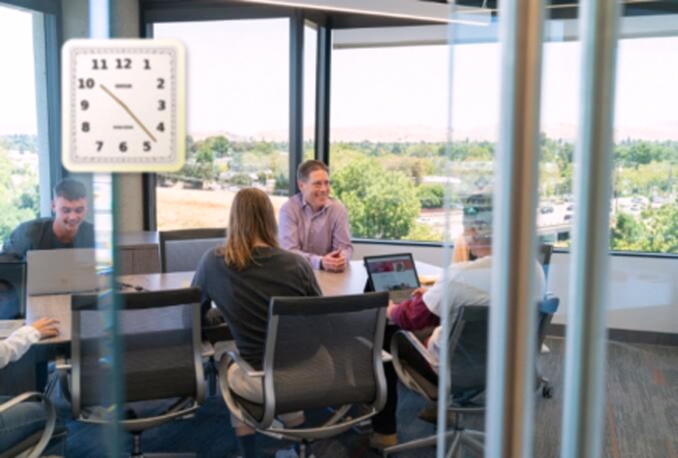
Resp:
**10:23**
